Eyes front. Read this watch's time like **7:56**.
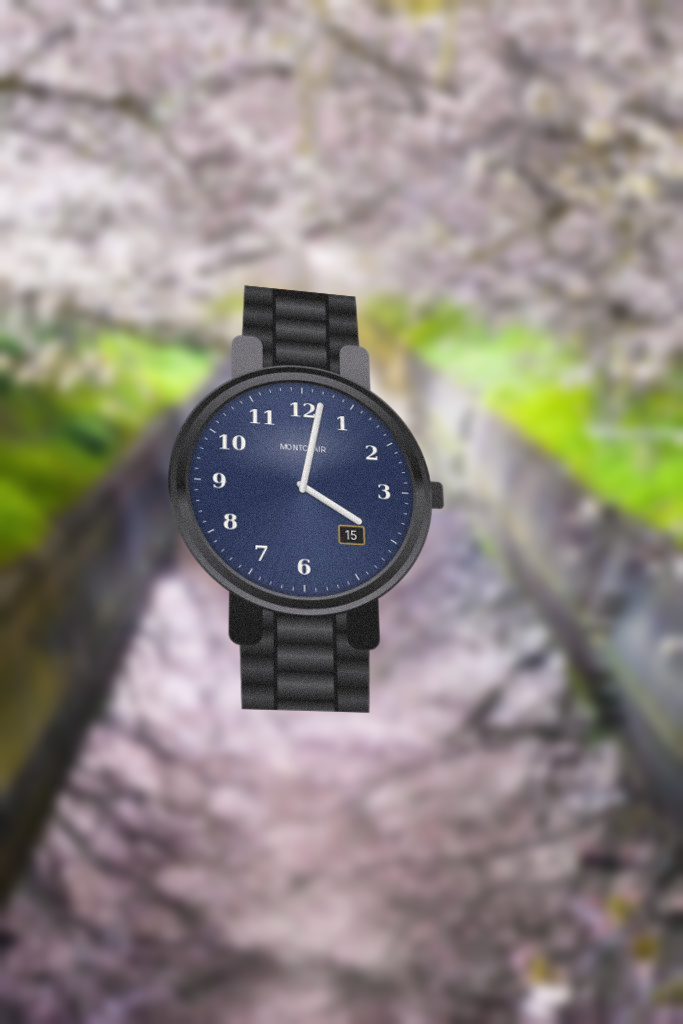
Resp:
**4:02**
